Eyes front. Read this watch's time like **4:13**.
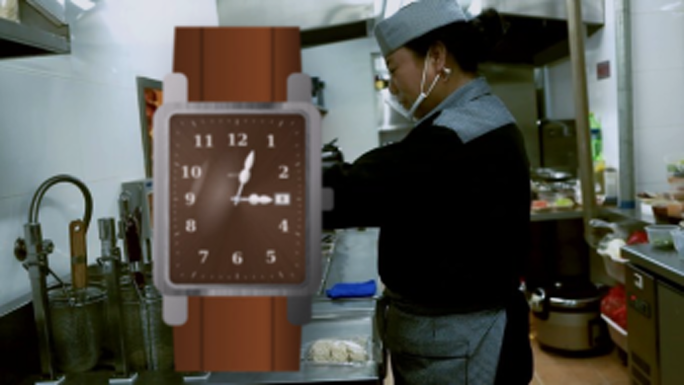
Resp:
**3:03**
